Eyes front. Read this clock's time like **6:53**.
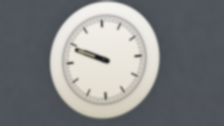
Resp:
**9:49**
